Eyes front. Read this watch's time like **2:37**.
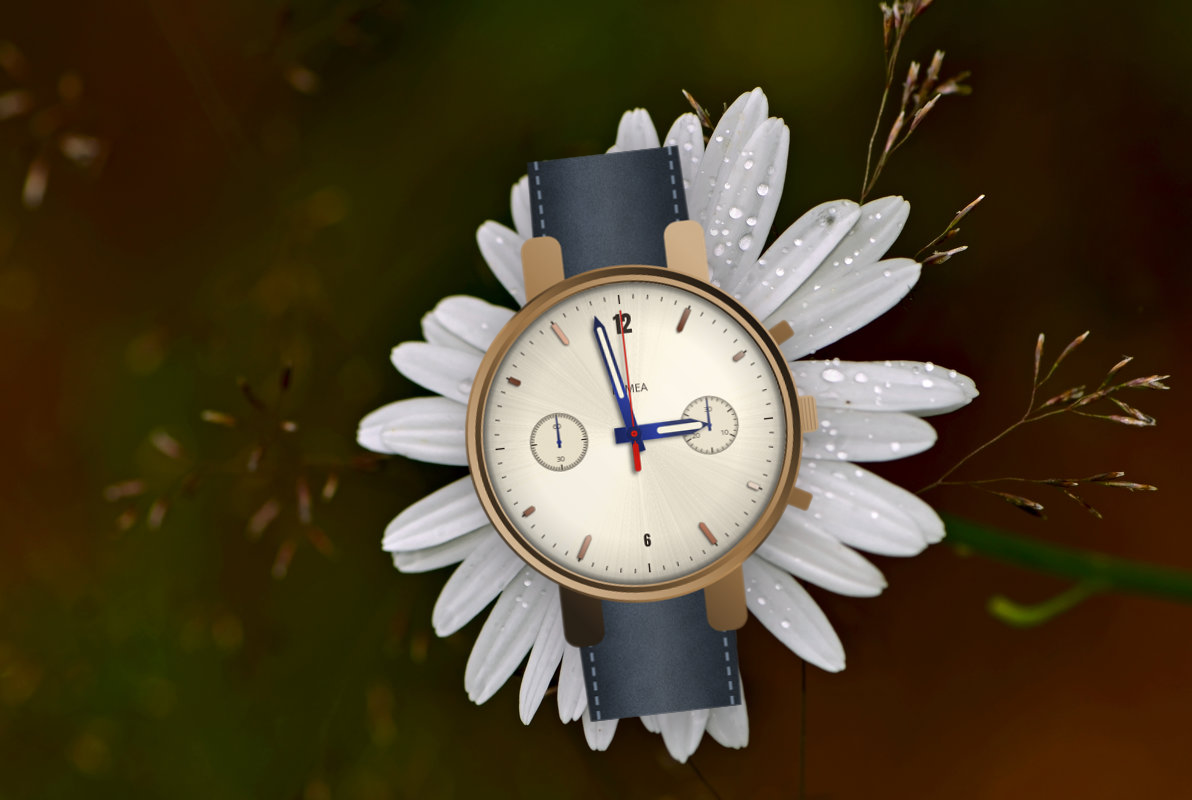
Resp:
**2:58**
